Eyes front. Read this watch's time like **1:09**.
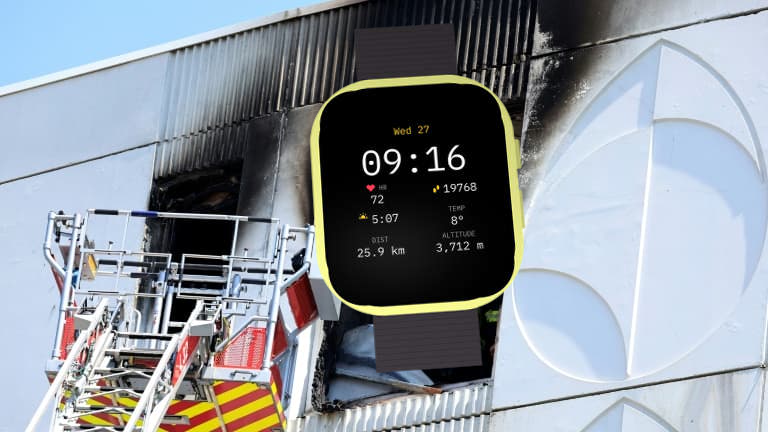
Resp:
**9:16**
